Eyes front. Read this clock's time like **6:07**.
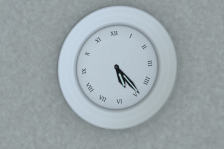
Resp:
**5:24**
